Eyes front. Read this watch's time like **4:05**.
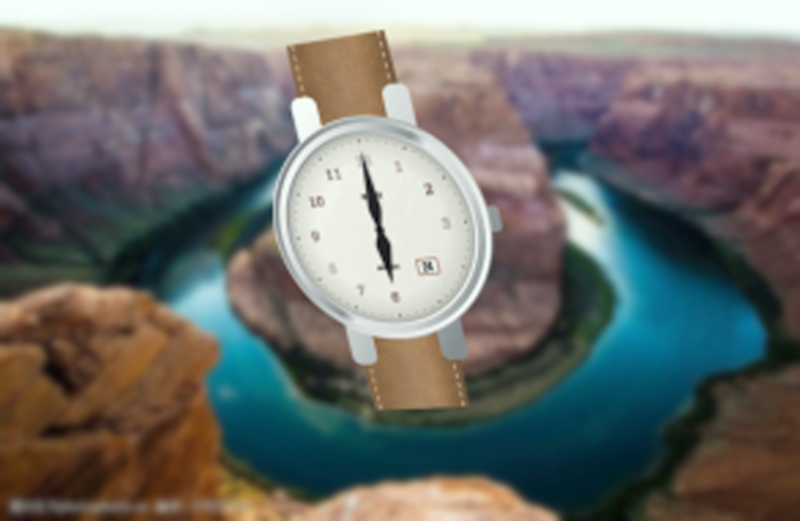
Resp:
**6:00**
